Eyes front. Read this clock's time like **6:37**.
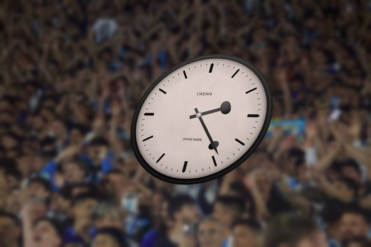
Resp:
**2:24**
